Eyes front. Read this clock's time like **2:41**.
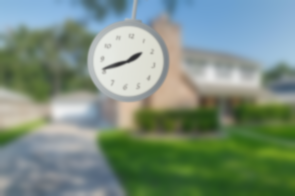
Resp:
**1:41**
